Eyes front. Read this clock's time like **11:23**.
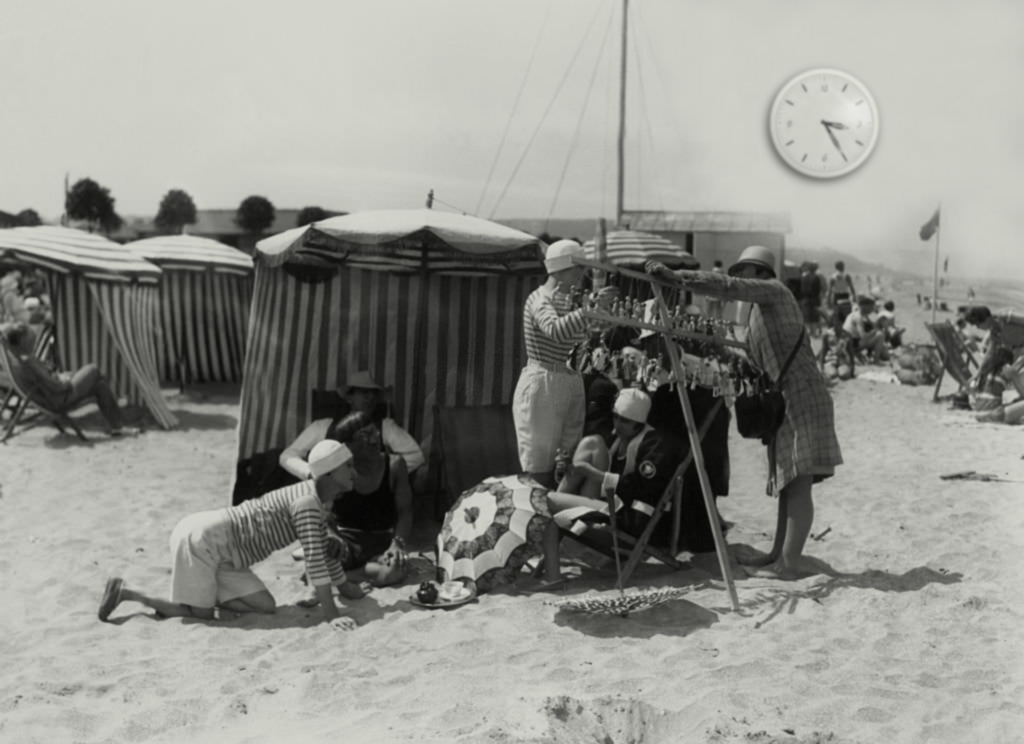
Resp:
**3:25**
